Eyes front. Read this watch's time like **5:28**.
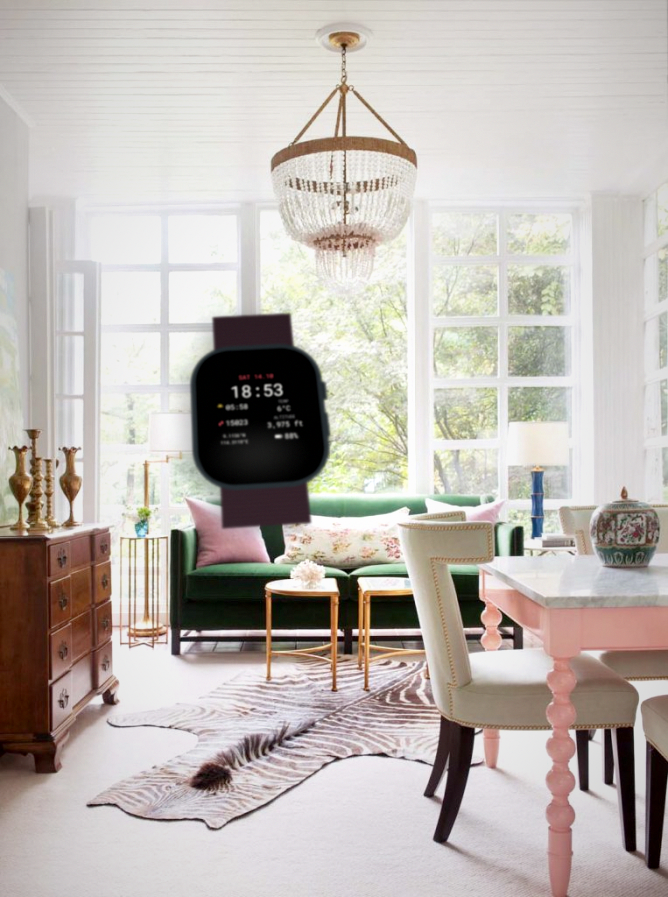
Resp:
**18:53**
